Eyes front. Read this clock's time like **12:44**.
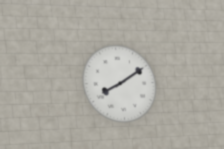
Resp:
**8:10**
